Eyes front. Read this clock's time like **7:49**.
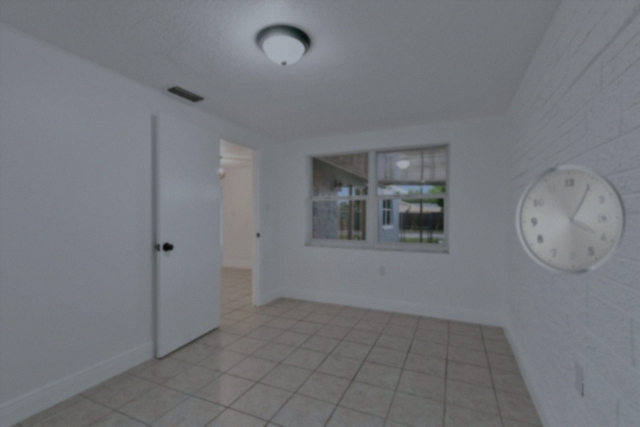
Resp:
**4:05**
